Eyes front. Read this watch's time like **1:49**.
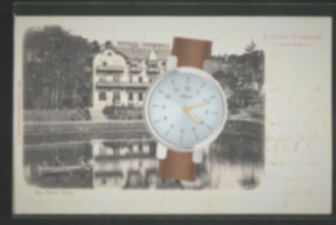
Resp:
**4:11**
